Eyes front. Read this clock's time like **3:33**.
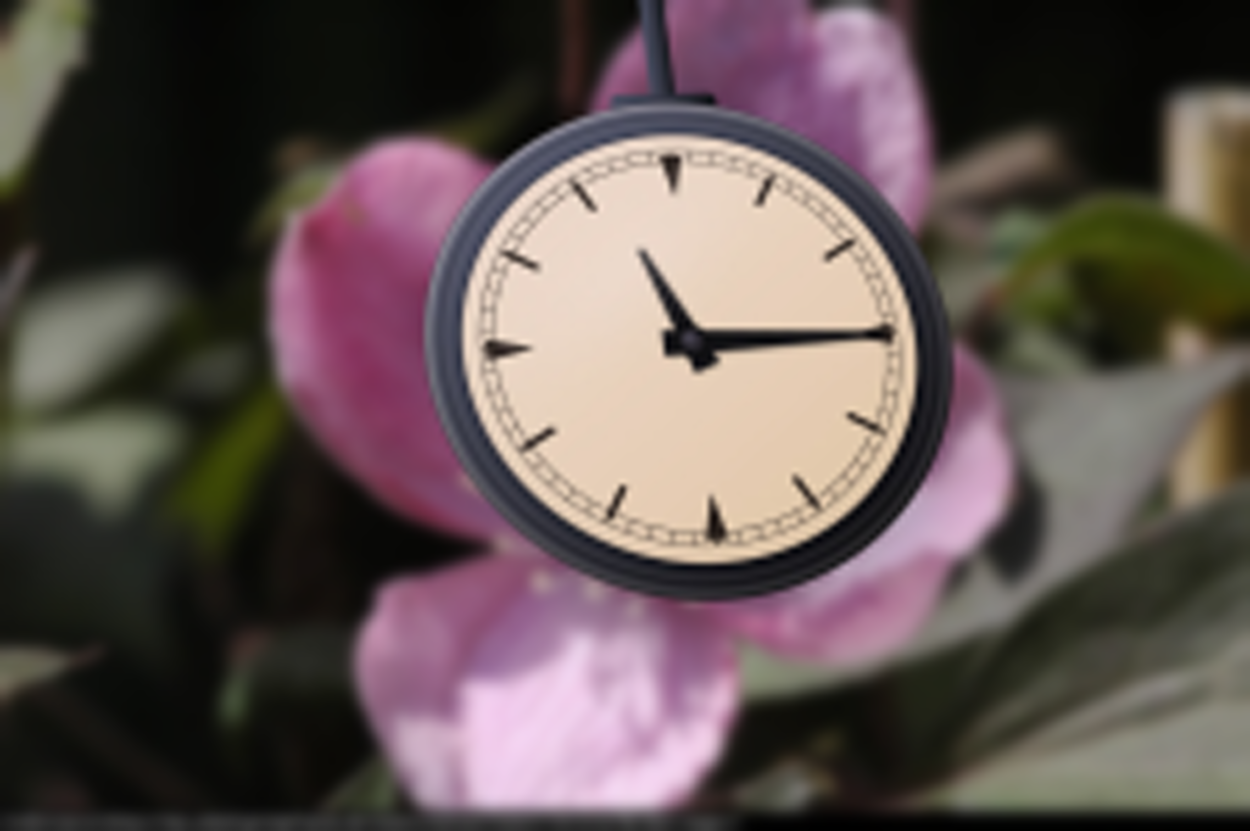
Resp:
**11:15**
